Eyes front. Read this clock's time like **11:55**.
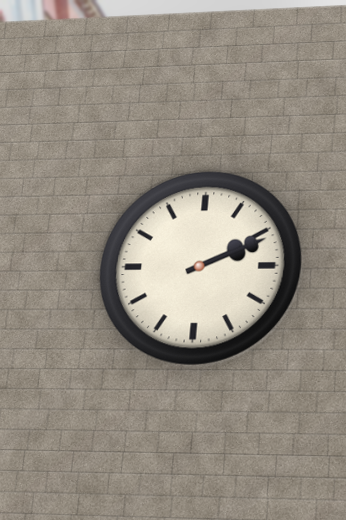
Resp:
**2:11**
